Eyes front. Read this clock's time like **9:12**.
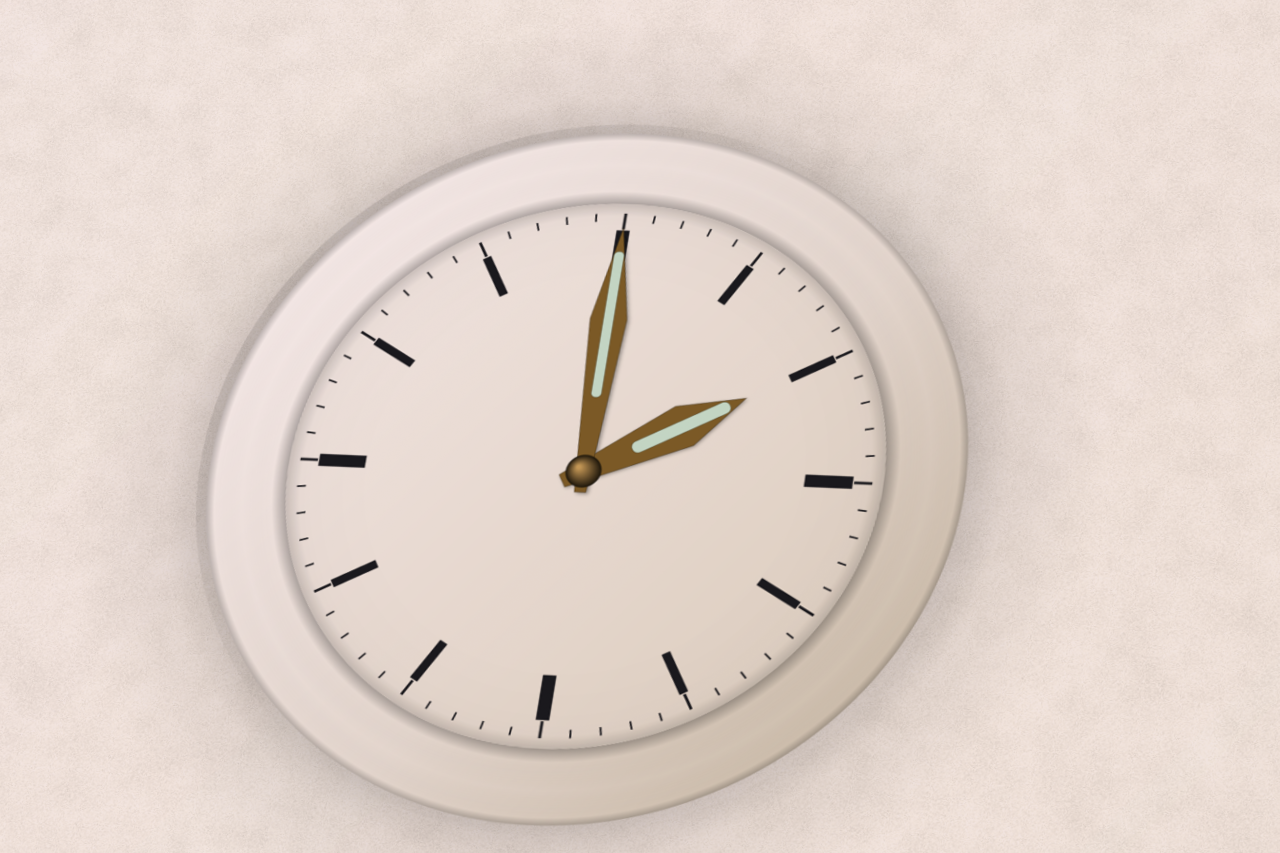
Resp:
**2:00**
